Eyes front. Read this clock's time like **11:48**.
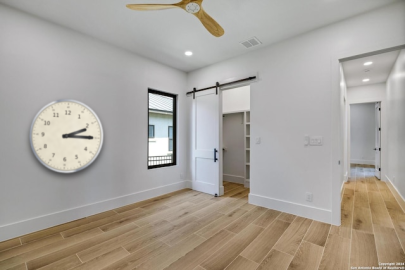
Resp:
**2:15**
